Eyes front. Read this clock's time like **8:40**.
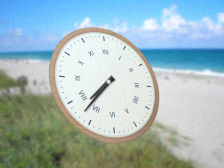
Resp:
**7:37**
